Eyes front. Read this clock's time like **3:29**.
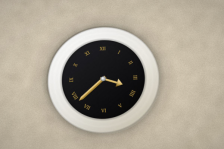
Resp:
**3:38**
